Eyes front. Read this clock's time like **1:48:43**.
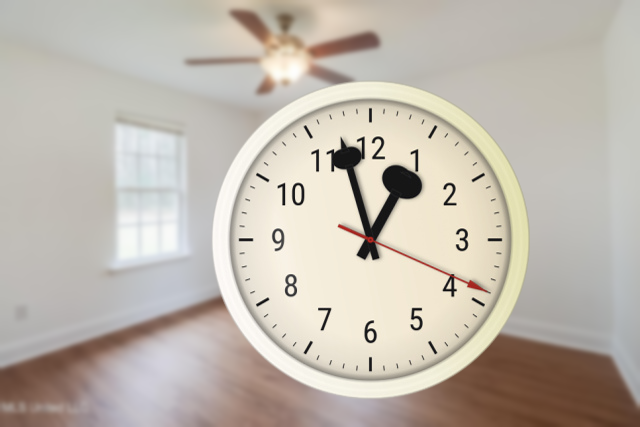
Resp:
**12:57:19**
